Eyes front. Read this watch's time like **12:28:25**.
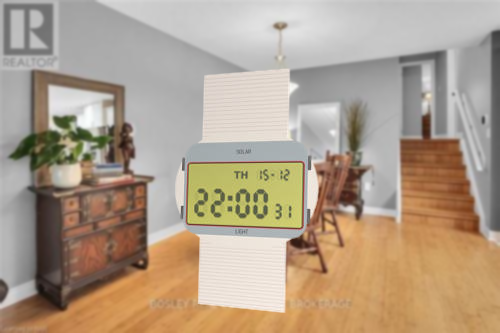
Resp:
**22:00:31**
